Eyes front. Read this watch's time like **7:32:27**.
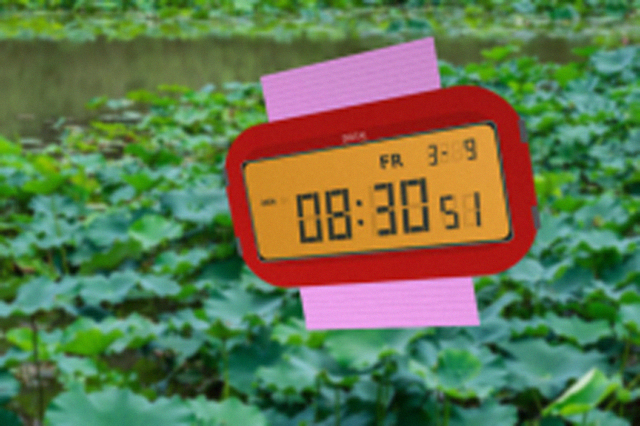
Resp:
**8:30:51**
